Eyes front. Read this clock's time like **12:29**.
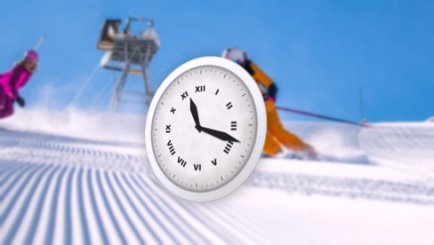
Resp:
**11:18**
